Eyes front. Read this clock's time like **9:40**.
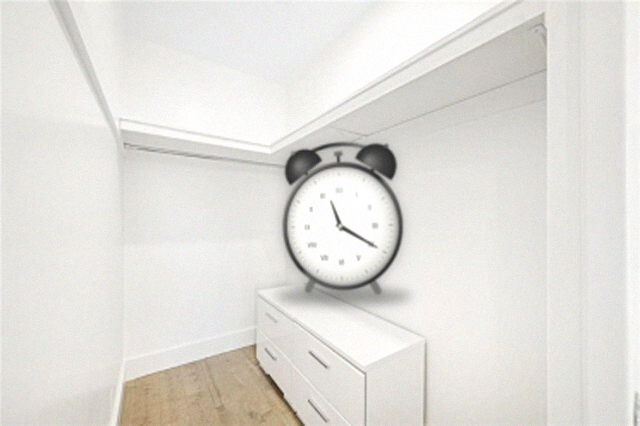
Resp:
**11:20**
